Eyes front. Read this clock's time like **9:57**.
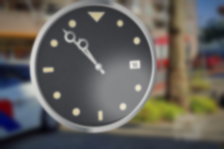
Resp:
**10:53**
